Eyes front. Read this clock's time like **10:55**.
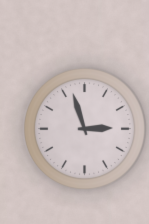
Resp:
**2:57**
